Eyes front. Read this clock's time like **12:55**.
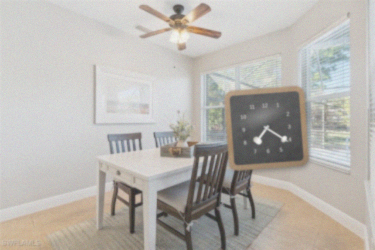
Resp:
**7:21**
